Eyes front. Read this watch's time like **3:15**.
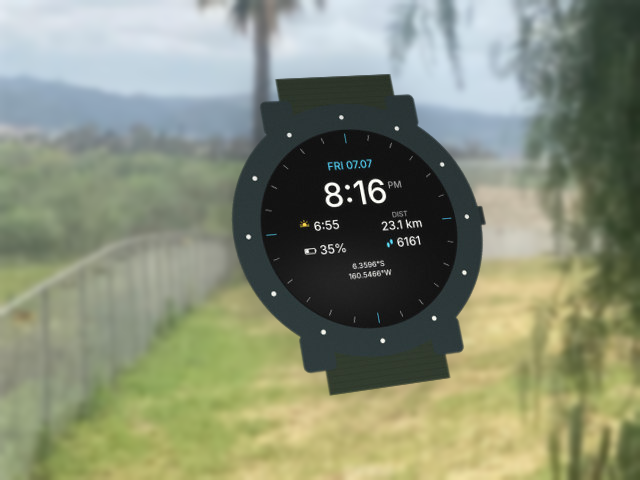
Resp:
**8:16**
